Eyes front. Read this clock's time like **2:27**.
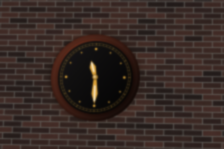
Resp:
**11:30**
